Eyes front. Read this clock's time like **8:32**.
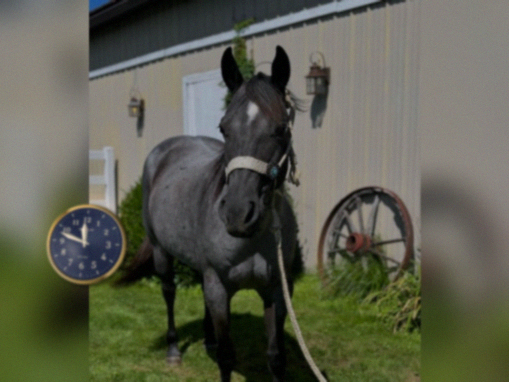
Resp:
**11:48**
